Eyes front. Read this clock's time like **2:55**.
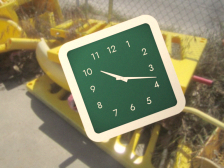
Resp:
**10:18**
